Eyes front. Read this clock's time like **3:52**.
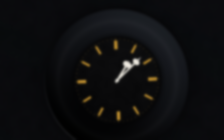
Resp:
**1:08**
